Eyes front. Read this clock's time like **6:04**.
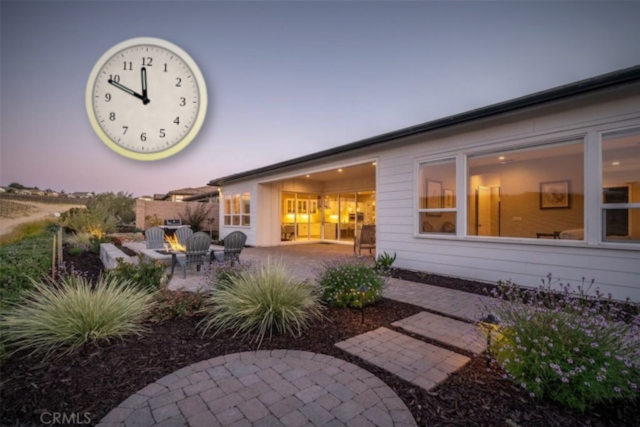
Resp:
**11:49**
